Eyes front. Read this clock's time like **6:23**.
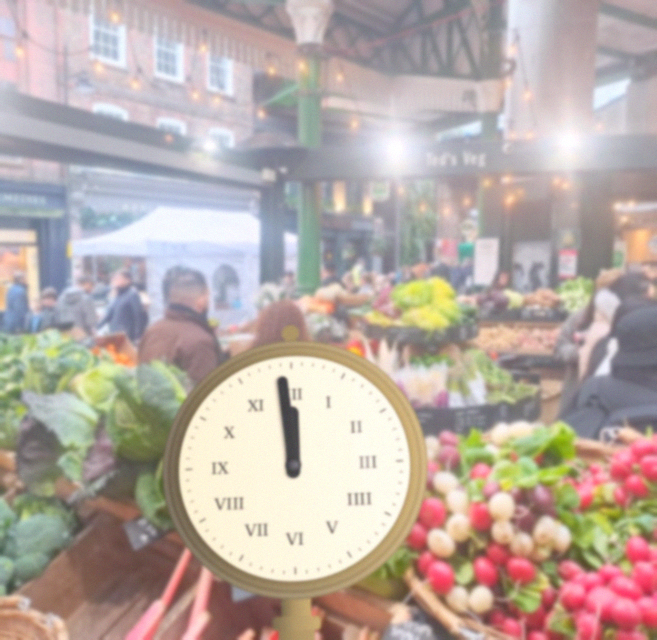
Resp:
**11:59**
